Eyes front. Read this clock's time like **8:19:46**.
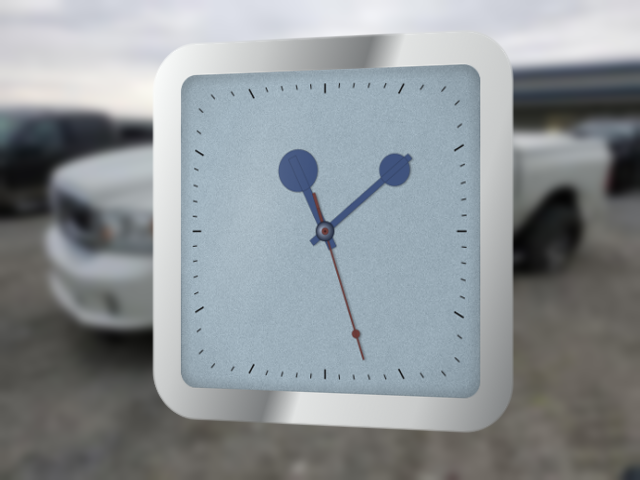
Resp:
**11:08:27**
